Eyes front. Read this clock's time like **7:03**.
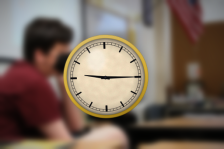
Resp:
**9:15**
